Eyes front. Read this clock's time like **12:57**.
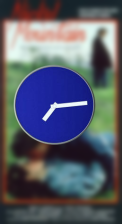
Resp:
**7:14**
